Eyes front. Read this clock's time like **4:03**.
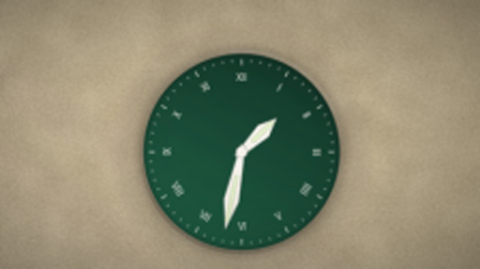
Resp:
**1:32**
